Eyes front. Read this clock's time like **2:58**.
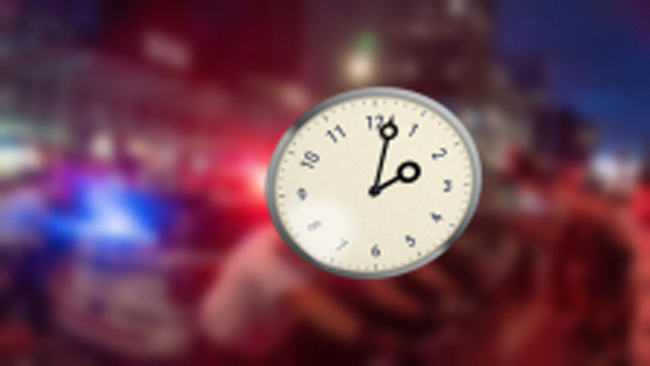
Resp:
**2:02**
